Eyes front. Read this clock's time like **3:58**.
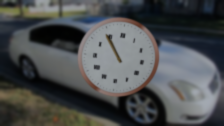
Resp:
**10:54**
